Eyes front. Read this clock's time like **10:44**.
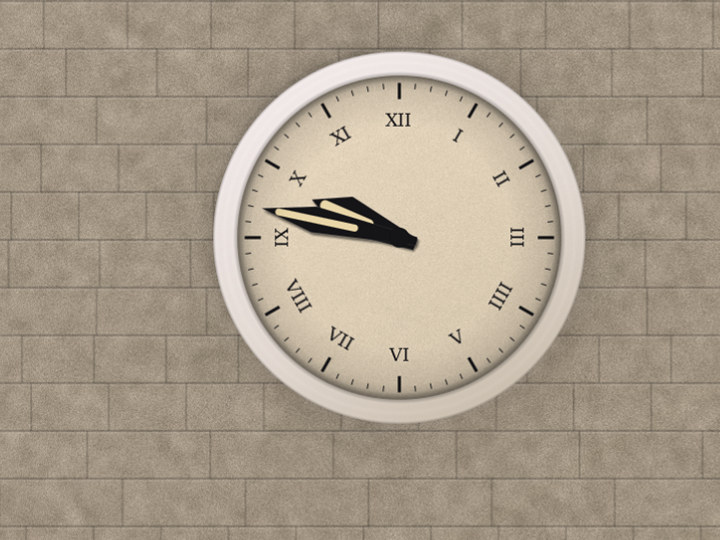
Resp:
**9:47**
